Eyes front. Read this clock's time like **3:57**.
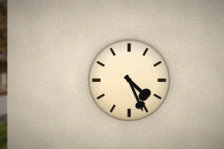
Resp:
**4:26**
